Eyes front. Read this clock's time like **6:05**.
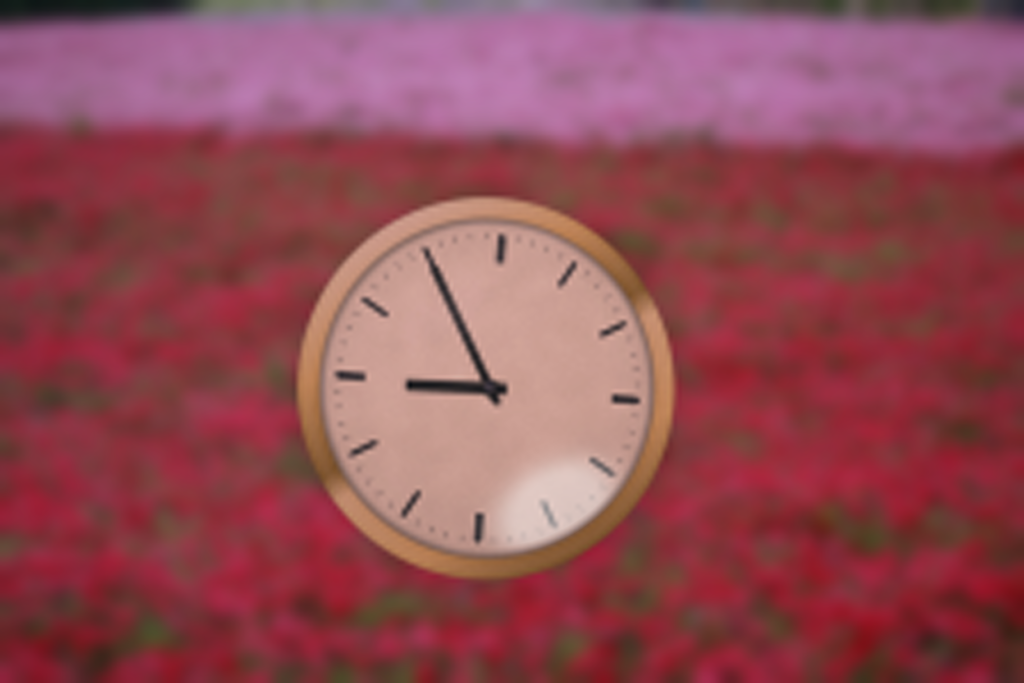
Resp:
**8:55**
